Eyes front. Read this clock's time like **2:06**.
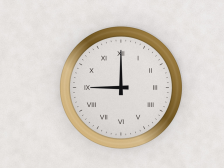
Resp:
**9:00**
